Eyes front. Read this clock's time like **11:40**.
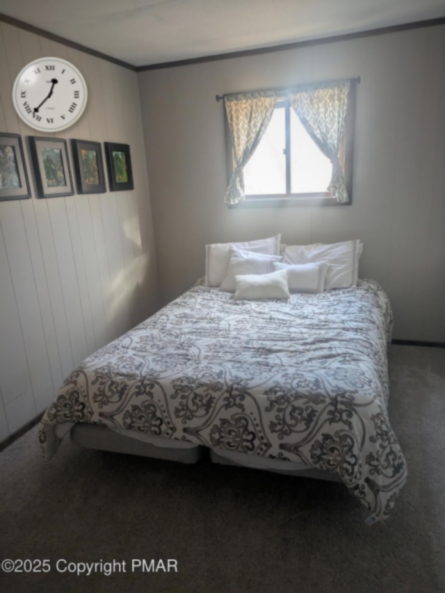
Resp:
**12:37**
